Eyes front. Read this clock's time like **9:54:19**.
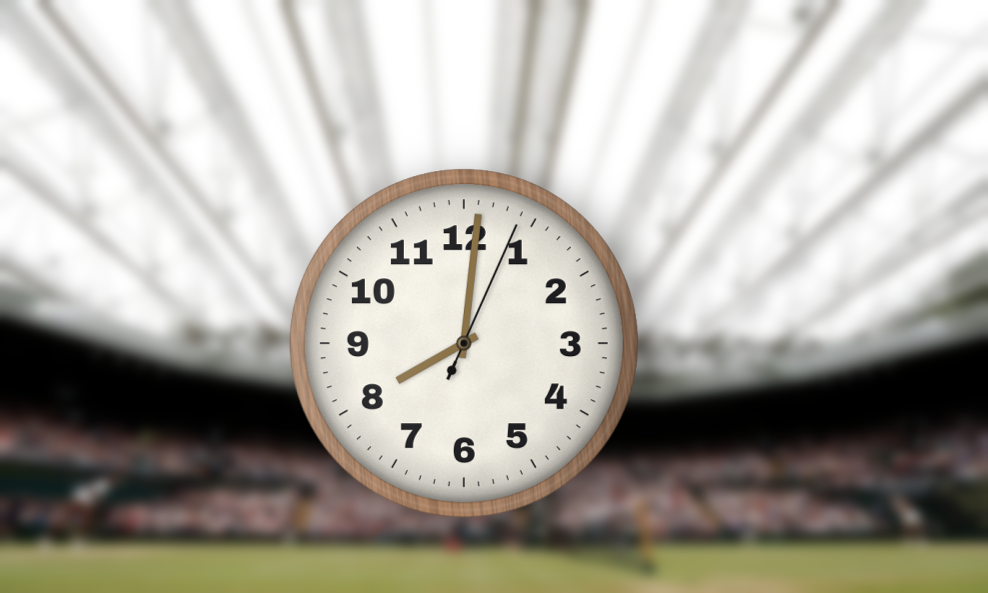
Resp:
**8:01:04**
